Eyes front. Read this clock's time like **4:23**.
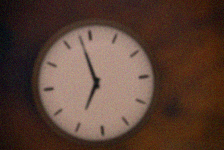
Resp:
**6:58**
